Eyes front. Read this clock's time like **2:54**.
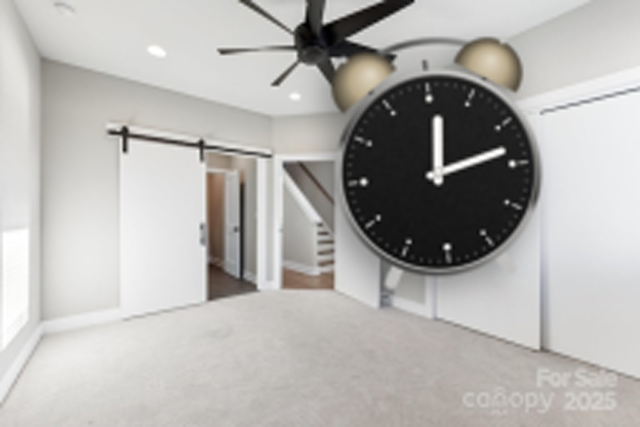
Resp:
**12:13**
